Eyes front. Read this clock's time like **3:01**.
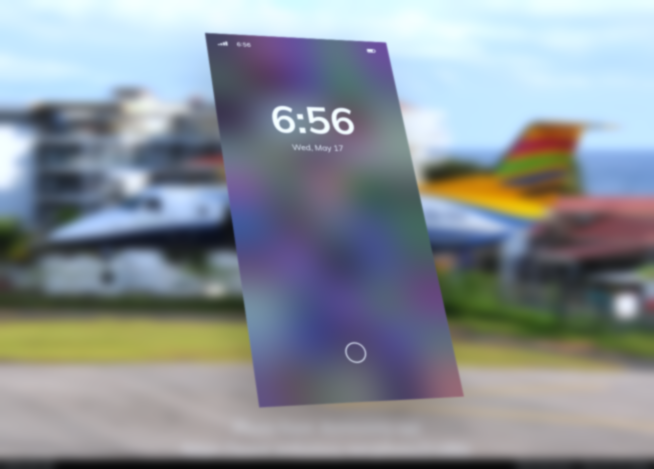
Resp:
**6:56**
